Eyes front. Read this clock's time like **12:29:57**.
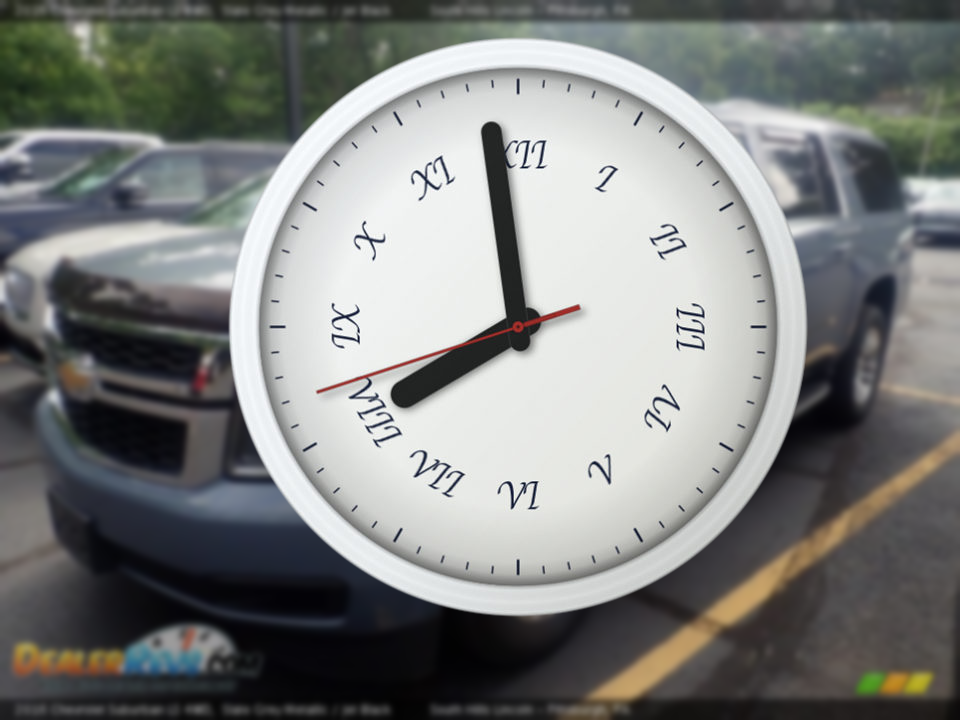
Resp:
**7:58:42**
